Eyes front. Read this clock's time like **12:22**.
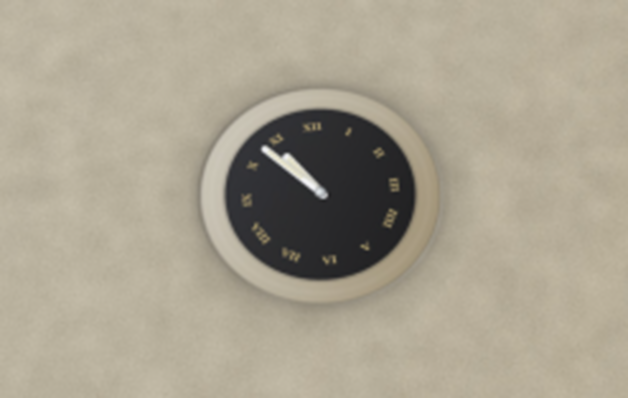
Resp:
**10:53**
